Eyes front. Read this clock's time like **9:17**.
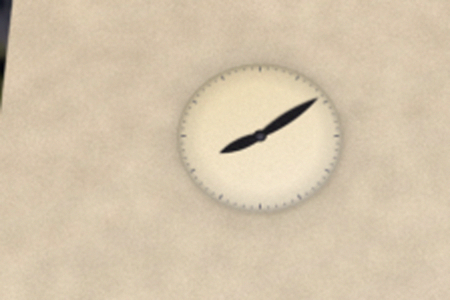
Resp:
**8:09**
